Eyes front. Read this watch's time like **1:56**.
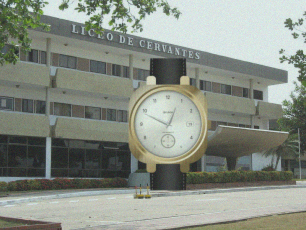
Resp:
**12:49**
